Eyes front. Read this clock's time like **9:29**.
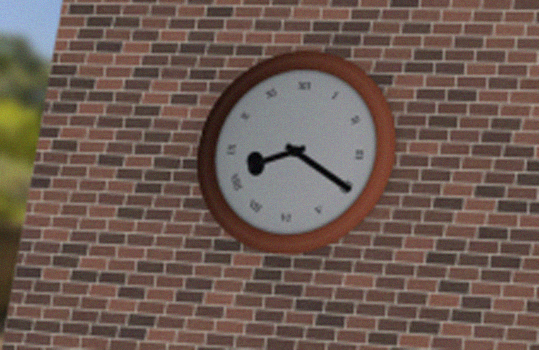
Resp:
**8:20**
